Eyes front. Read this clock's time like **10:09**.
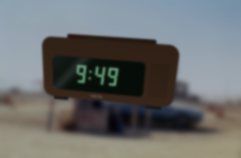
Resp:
**9:49**
